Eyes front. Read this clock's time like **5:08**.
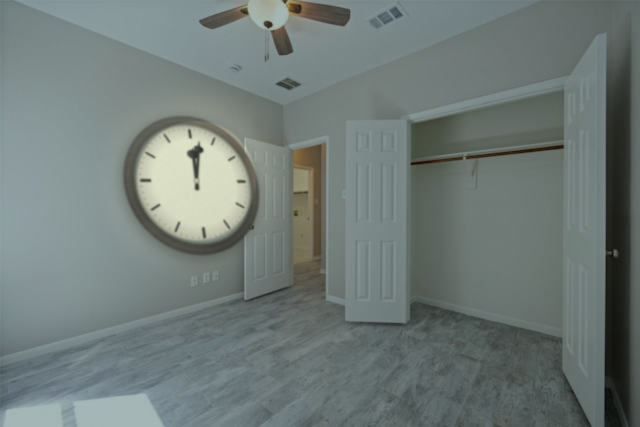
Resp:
**12:02**
